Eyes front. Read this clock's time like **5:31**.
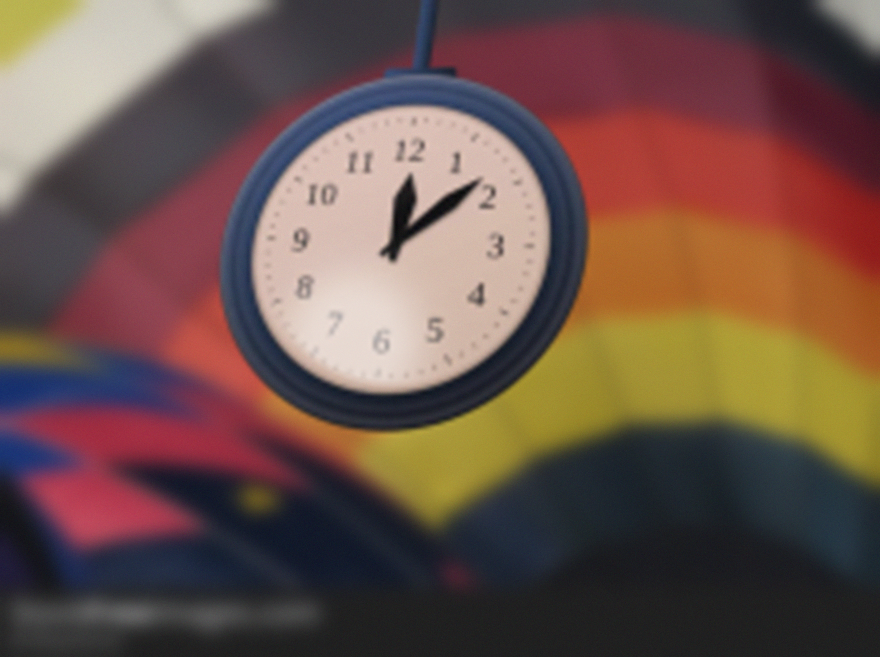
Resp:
**12:08**
